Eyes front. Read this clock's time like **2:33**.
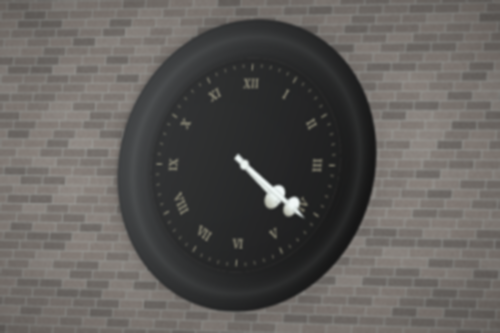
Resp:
**4:21**
